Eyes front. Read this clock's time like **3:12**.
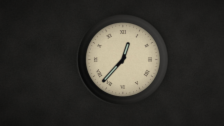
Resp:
**12:37**
